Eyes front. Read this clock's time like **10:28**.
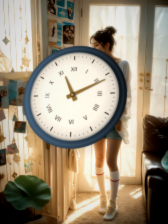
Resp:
**11:11**
